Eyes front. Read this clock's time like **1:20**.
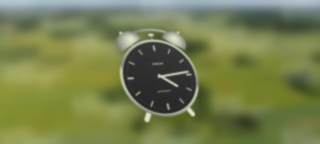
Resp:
**4:14**
